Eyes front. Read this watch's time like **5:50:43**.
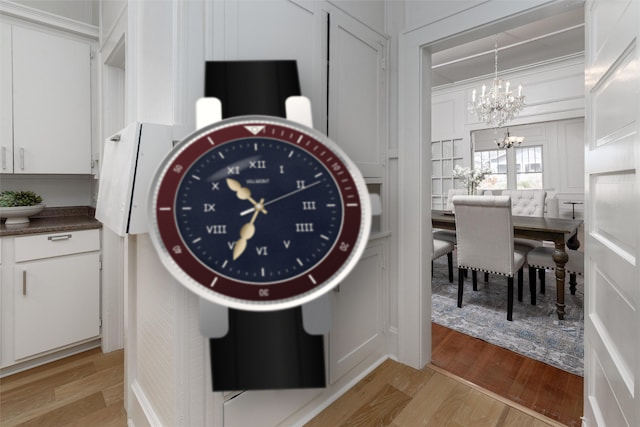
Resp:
**10:34:11**
